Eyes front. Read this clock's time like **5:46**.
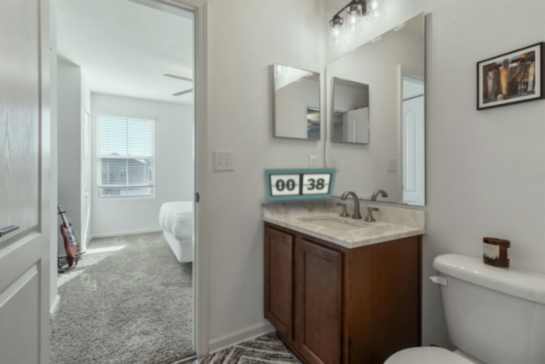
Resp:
**0:38**
